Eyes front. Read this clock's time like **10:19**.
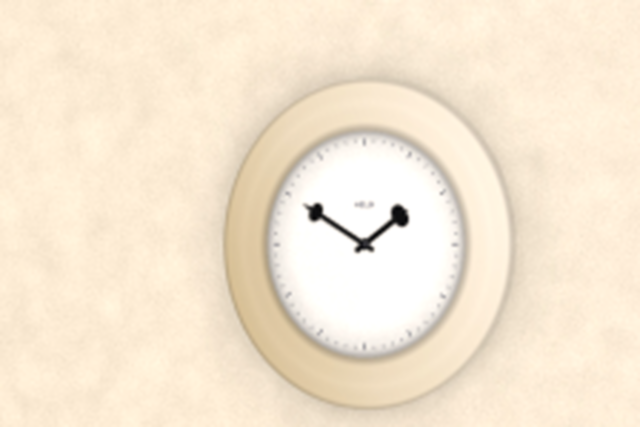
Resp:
**1:50**
